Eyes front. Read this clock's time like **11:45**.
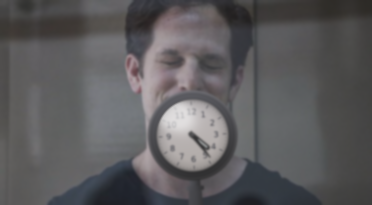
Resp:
**4:24**
